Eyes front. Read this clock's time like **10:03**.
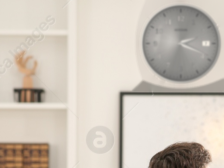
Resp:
**2:19**
